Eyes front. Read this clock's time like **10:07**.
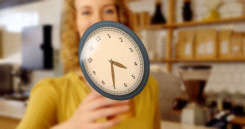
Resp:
**4:35**
